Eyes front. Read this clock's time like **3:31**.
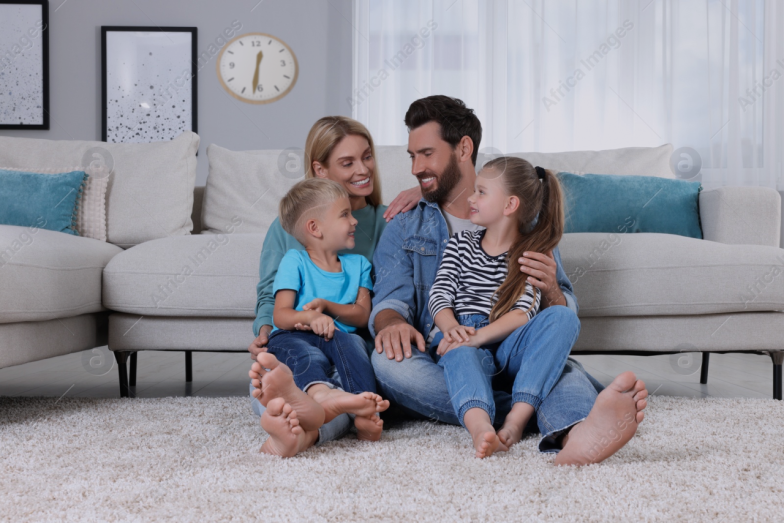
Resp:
**12:32**
